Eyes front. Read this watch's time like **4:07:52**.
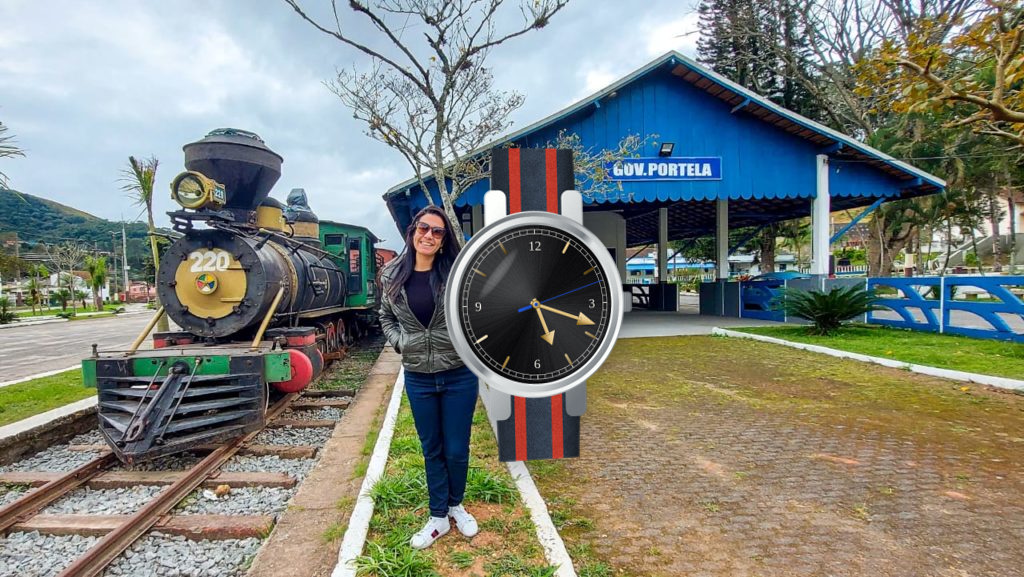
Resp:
**5:18:12**
